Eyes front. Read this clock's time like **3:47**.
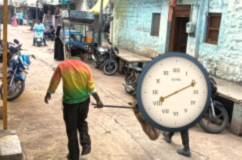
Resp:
**8:11**
